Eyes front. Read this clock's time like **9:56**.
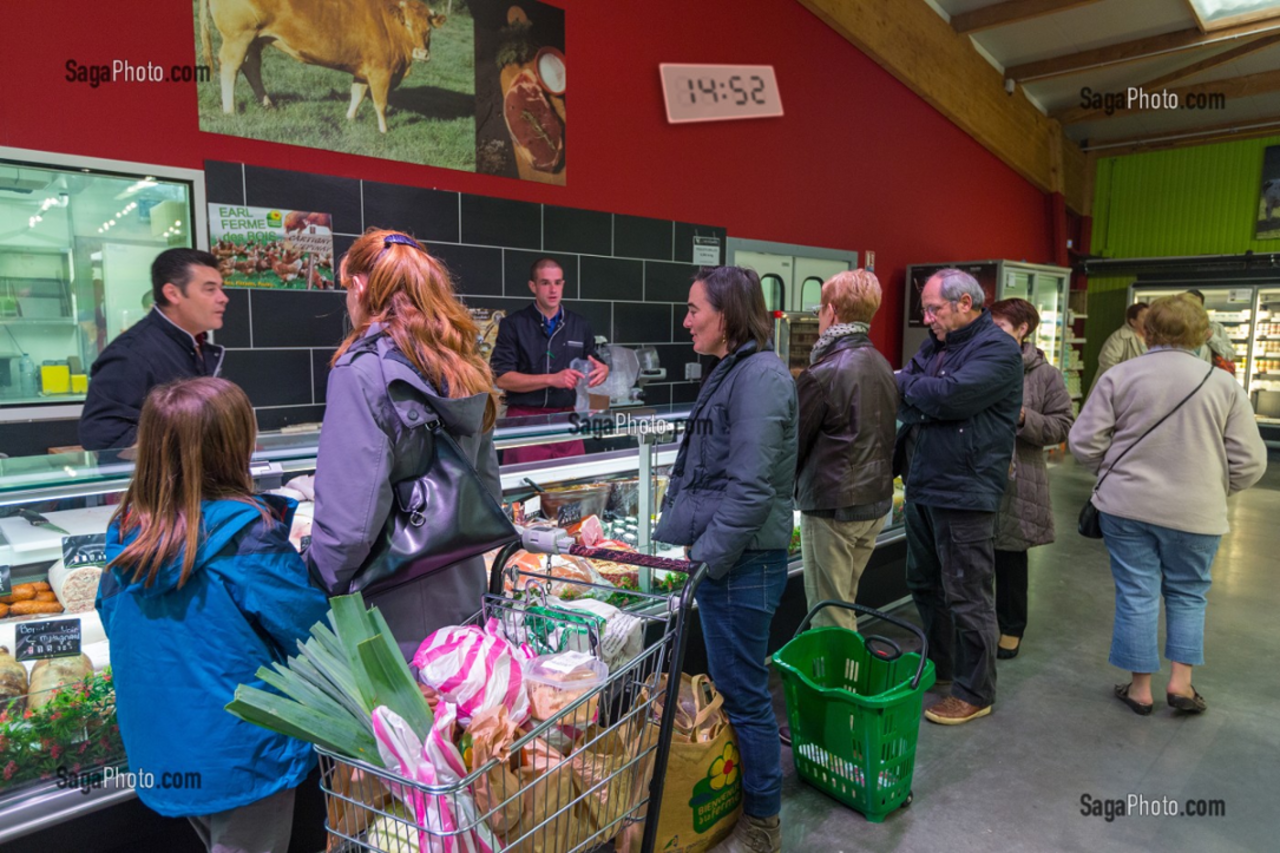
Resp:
**14:52**
